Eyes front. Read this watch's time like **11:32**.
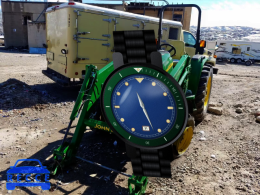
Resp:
**11:27**
